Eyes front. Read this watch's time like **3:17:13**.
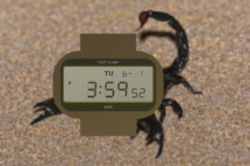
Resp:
**3:59:52**
